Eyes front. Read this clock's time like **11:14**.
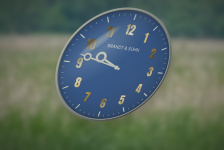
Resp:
**9:47**
